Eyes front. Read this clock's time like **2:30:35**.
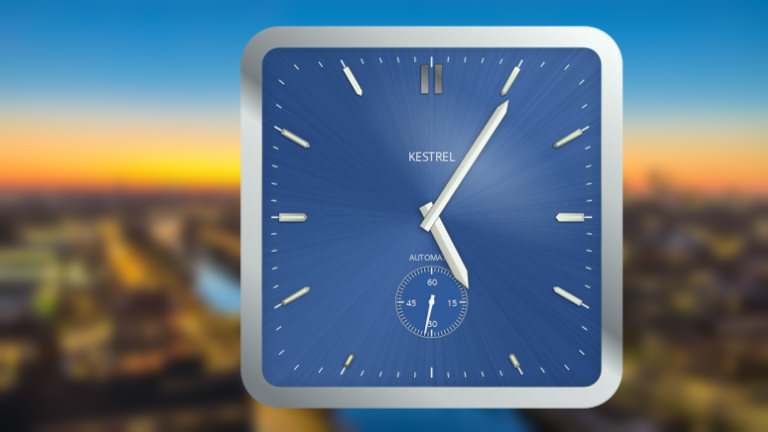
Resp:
**5:05:32**
